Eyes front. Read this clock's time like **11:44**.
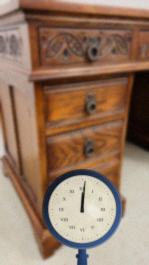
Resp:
**12:01**
